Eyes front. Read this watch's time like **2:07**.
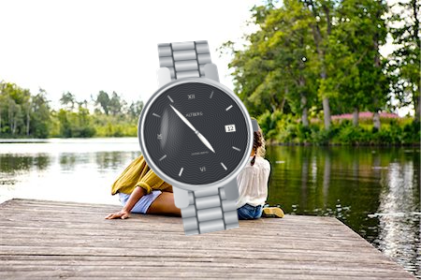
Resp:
**4:54**
